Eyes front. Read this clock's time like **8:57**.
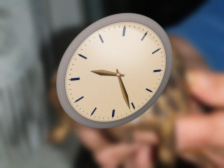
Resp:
**9:26**
